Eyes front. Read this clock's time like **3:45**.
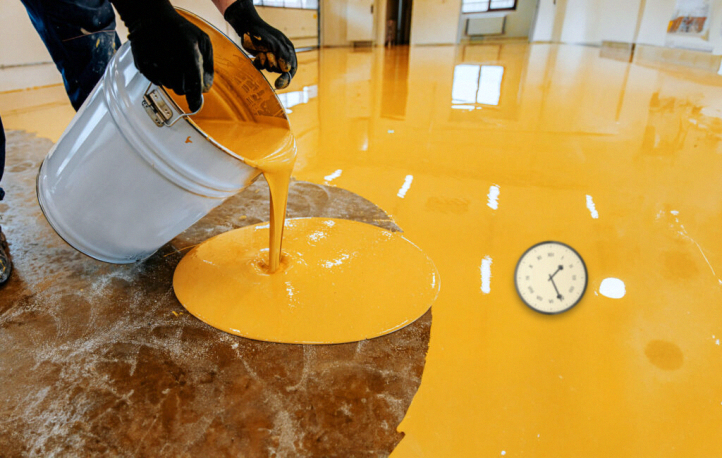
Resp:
**1:26**
